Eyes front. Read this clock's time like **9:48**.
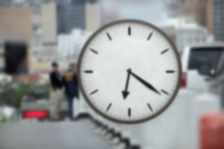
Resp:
**6:21**
